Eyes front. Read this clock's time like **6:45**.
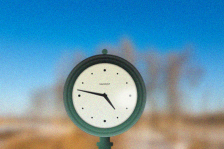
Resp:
**4:47**
